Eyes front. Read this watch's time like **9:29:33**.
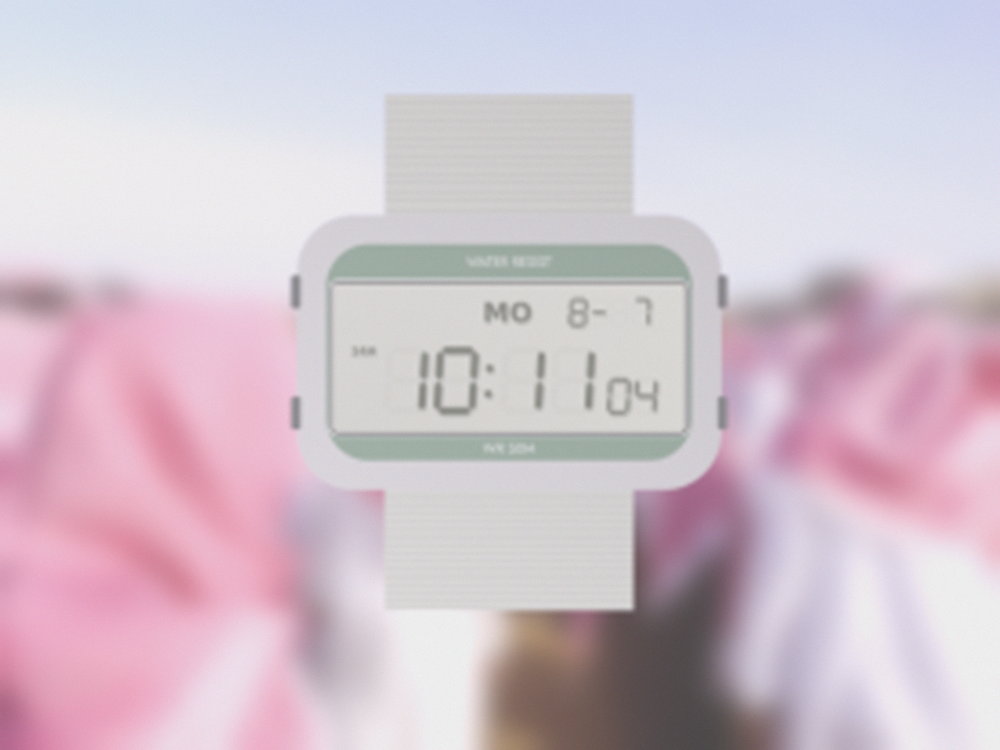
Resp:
**10:11:04**
